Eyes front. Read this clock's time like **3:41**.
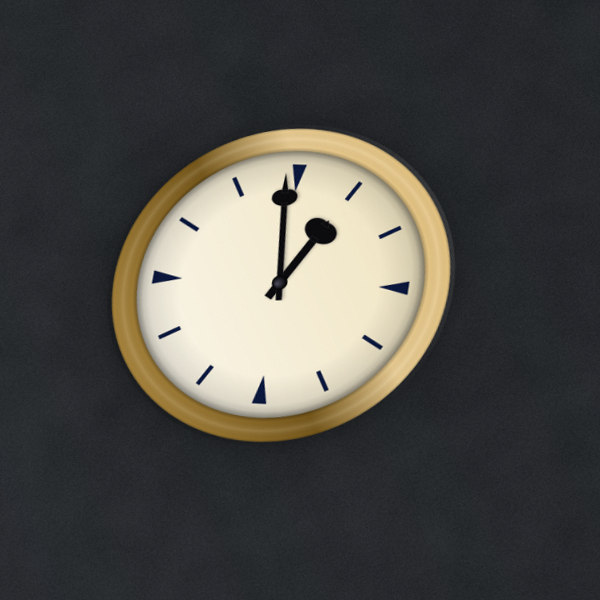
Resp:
**12:59**
